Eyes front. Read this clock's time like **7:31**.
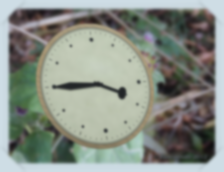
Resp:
**3:45**
